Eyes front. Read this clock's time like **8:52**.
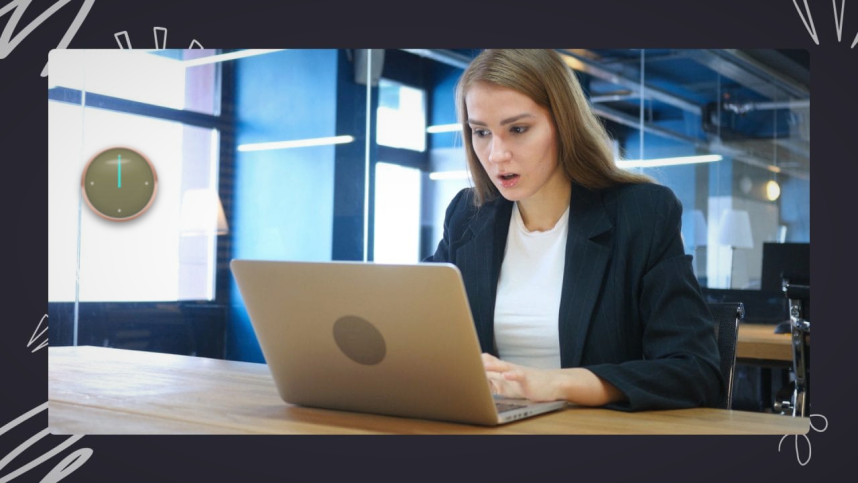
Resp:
**12:00**
